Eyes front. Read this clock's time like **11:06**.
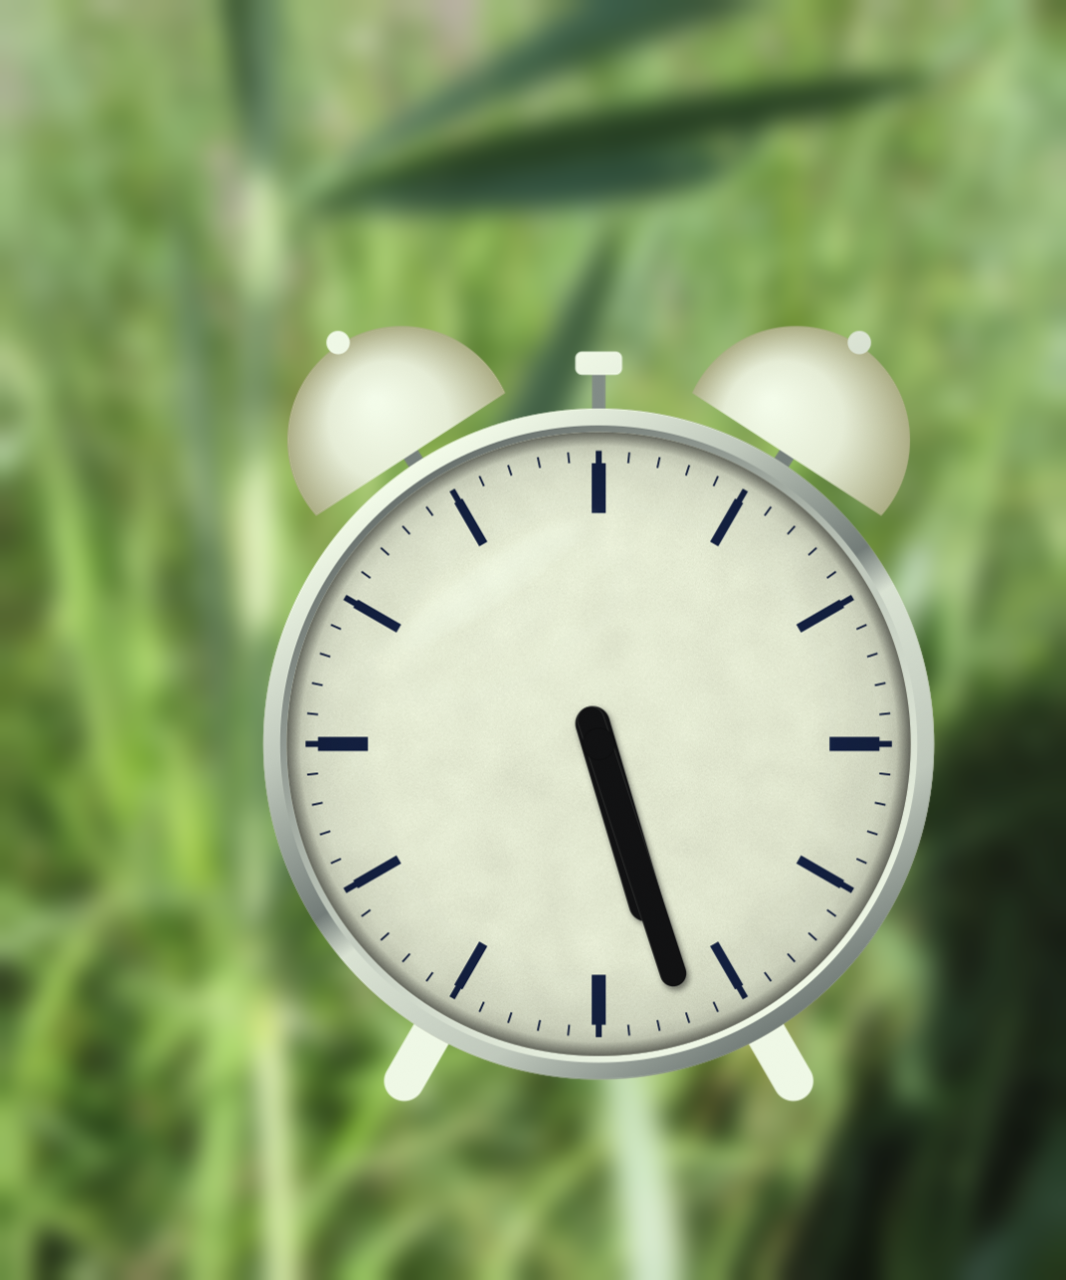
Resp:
**5:27**
